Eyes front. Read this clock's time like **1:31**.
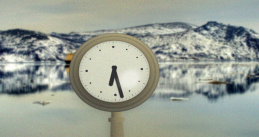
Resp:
**6:28**
